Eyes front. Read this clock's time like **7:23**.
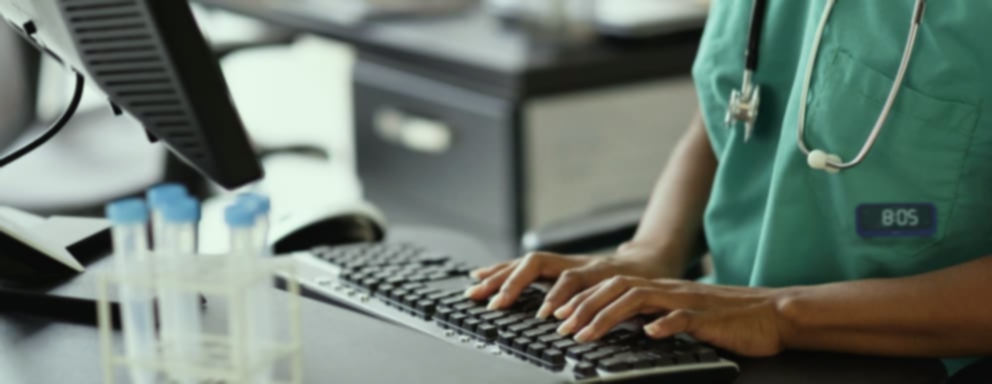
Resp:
**8:05**
